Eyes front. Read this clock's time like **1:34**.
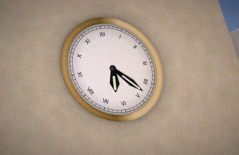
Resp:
**6:23**
